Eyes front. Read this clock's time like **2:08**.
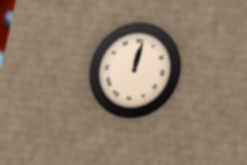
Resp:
**12:01**
